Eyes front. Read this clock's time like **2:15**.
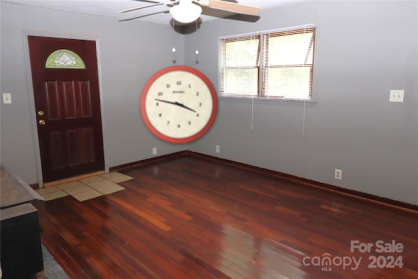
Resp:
**3:47**
